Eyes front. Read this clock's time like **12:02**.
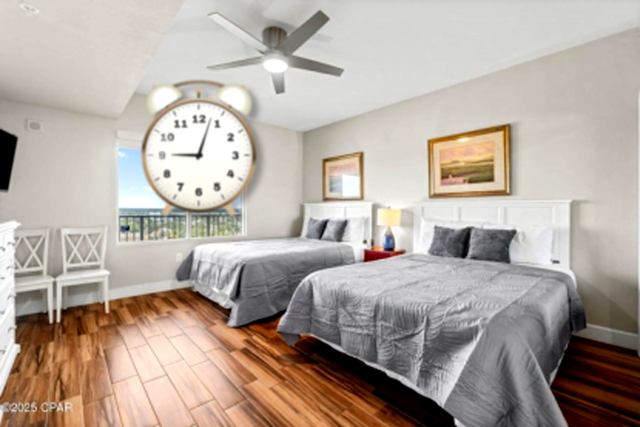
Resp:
**9:03**
